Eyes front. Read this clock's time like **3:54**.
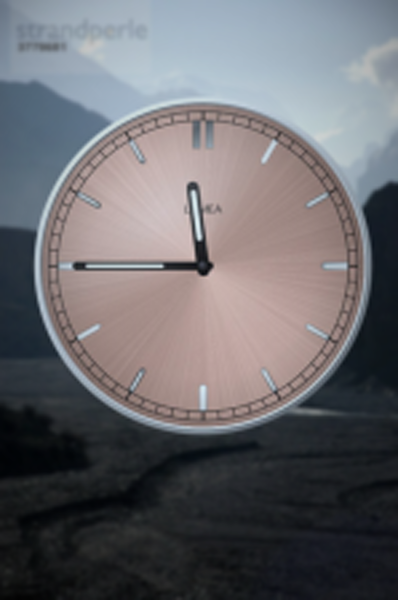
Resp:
**11:45**
